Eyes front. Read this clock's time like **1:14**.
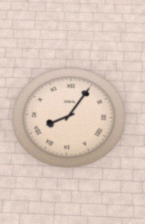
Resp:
**8:05**
